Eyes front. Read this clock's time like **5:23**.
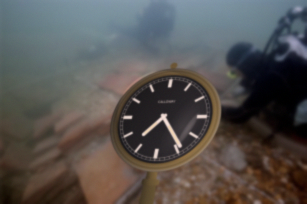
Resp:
**7:24**
